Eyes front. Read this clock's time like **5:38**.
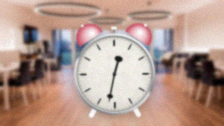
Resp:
**12:32**
